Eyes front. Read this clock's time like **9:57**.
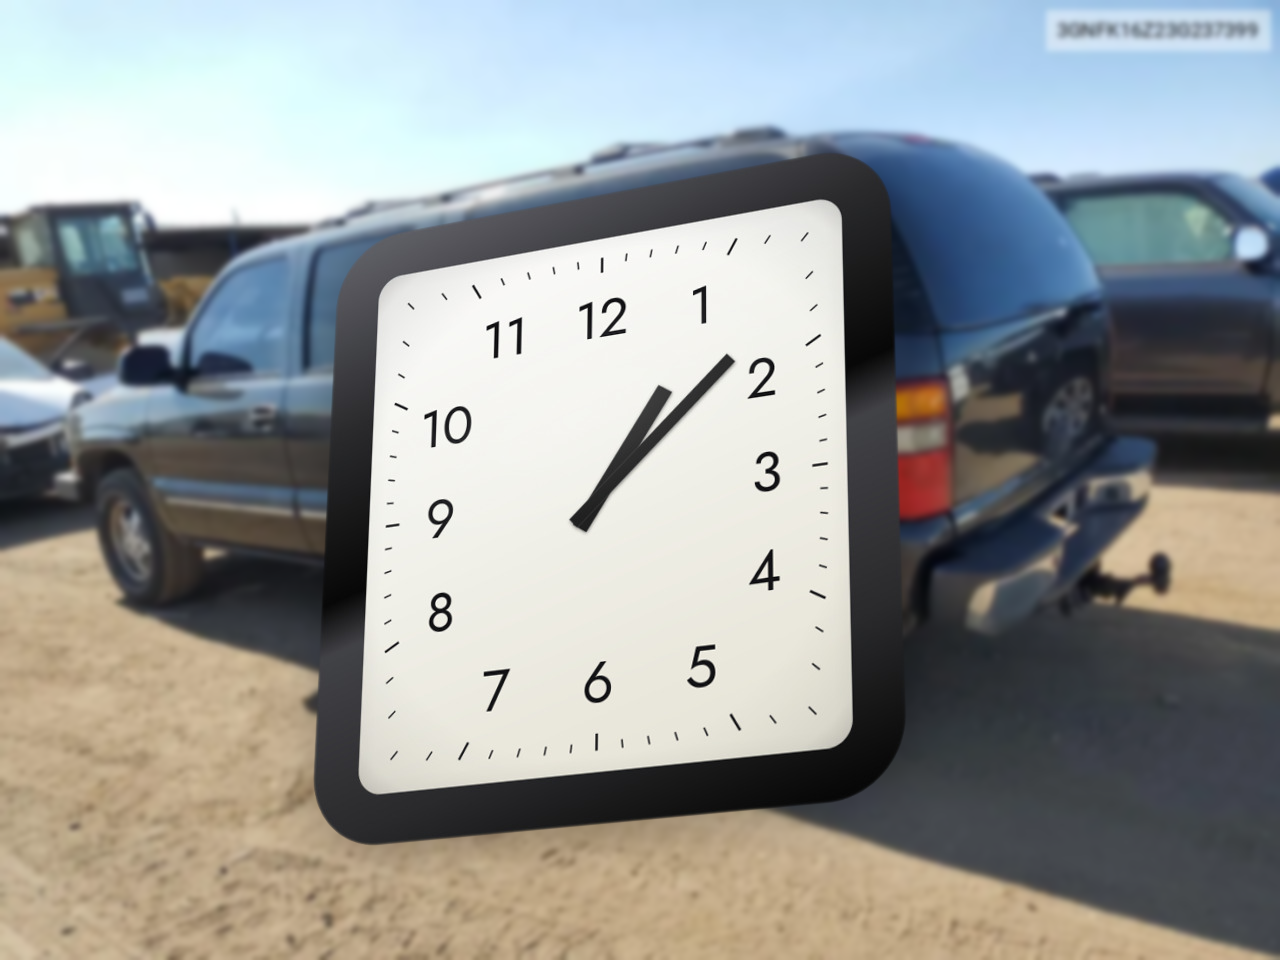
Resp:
**1:08**
